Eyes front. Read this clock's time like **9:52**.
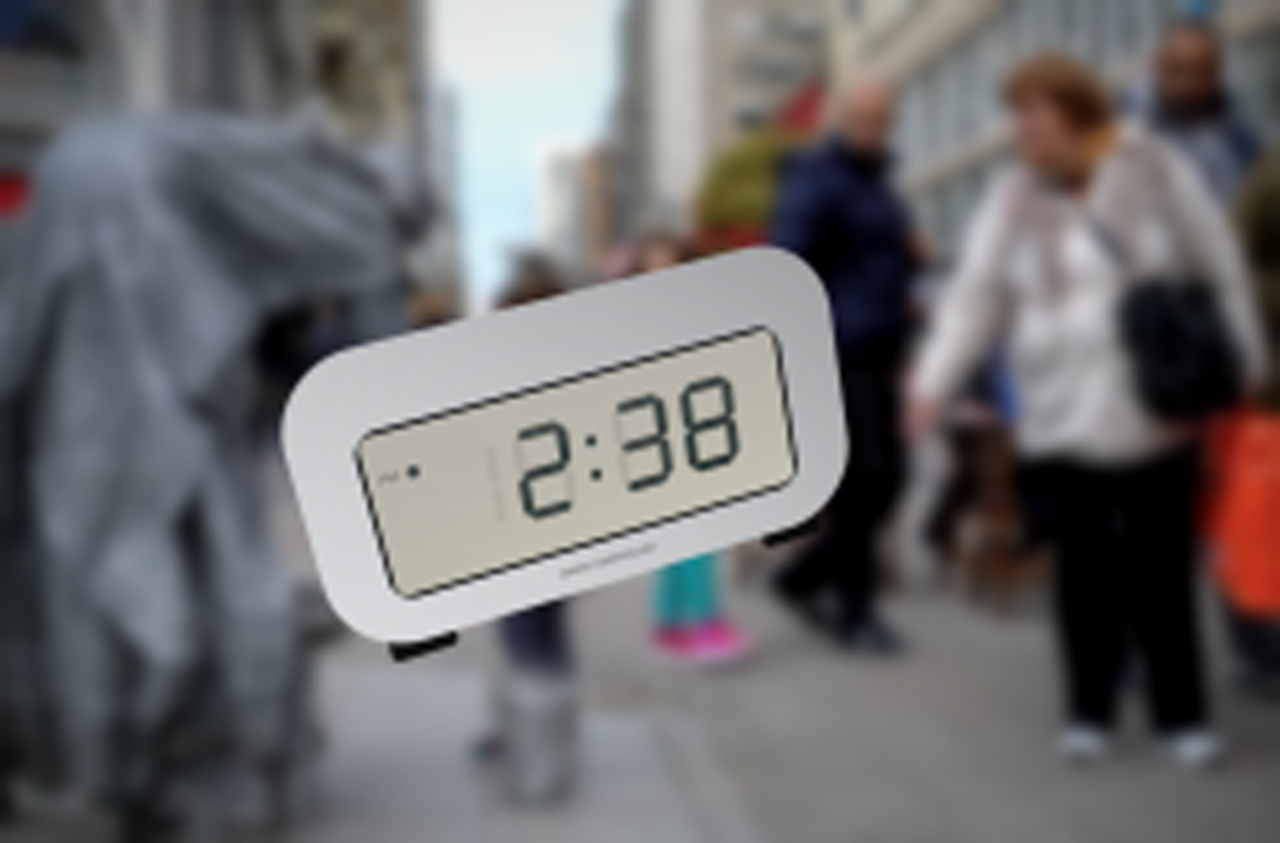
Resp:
**2:38**
